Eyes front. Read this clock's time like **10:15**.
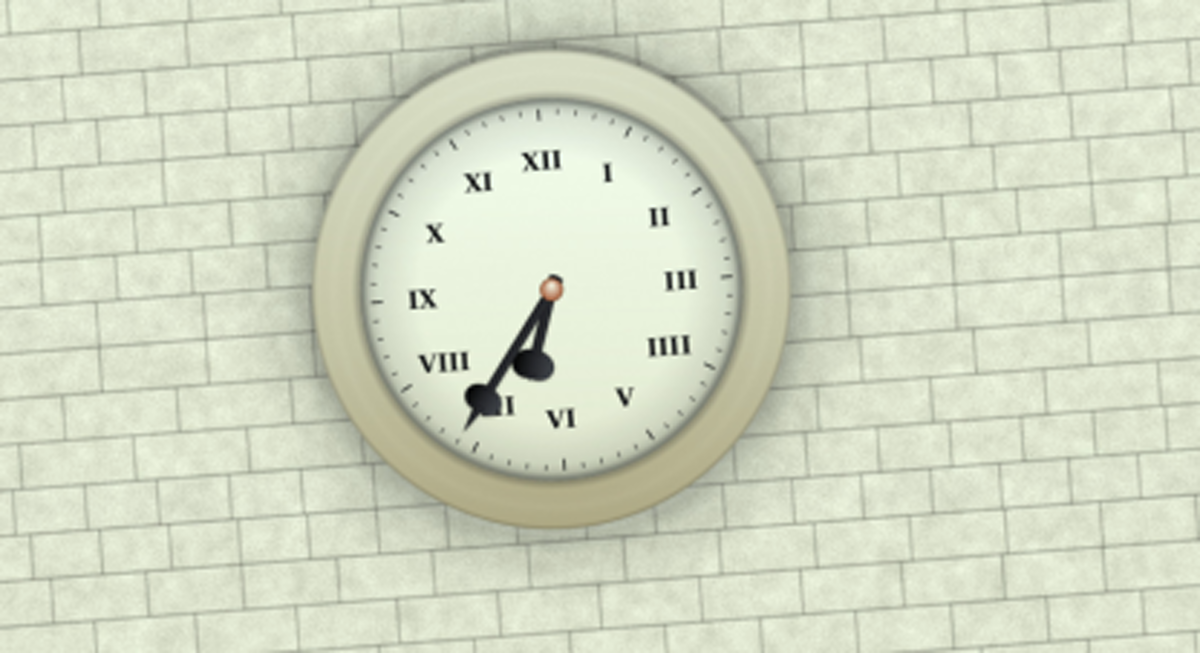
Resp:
**6:36**
